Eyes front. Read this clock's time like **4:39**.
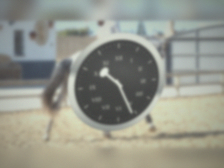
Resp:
**10:26**
